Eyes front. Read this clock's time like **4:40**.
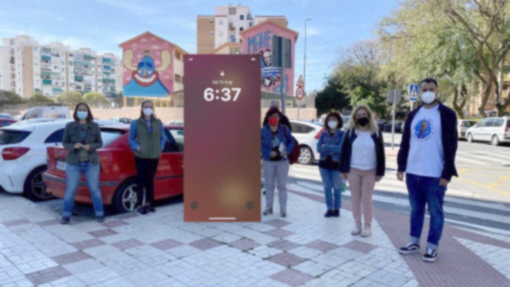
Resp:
**6:37**
